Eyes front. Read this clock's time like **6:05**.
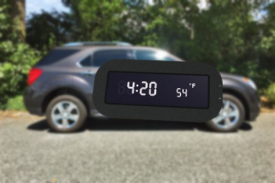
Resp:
**4:20**
